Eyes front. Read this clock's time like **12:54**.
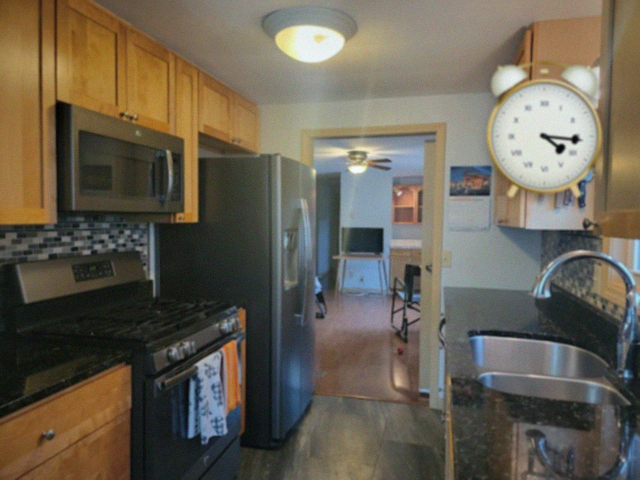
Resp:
**4:16**
